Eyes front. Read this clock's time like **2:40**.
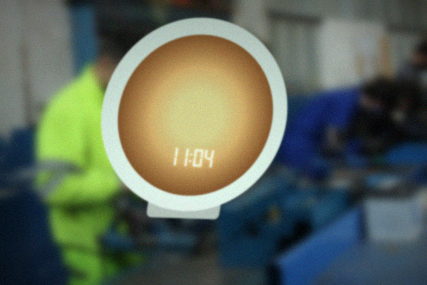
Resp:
**11:04**
